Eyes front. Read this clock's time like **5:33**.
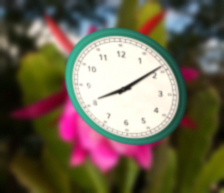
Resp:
**8:09**
